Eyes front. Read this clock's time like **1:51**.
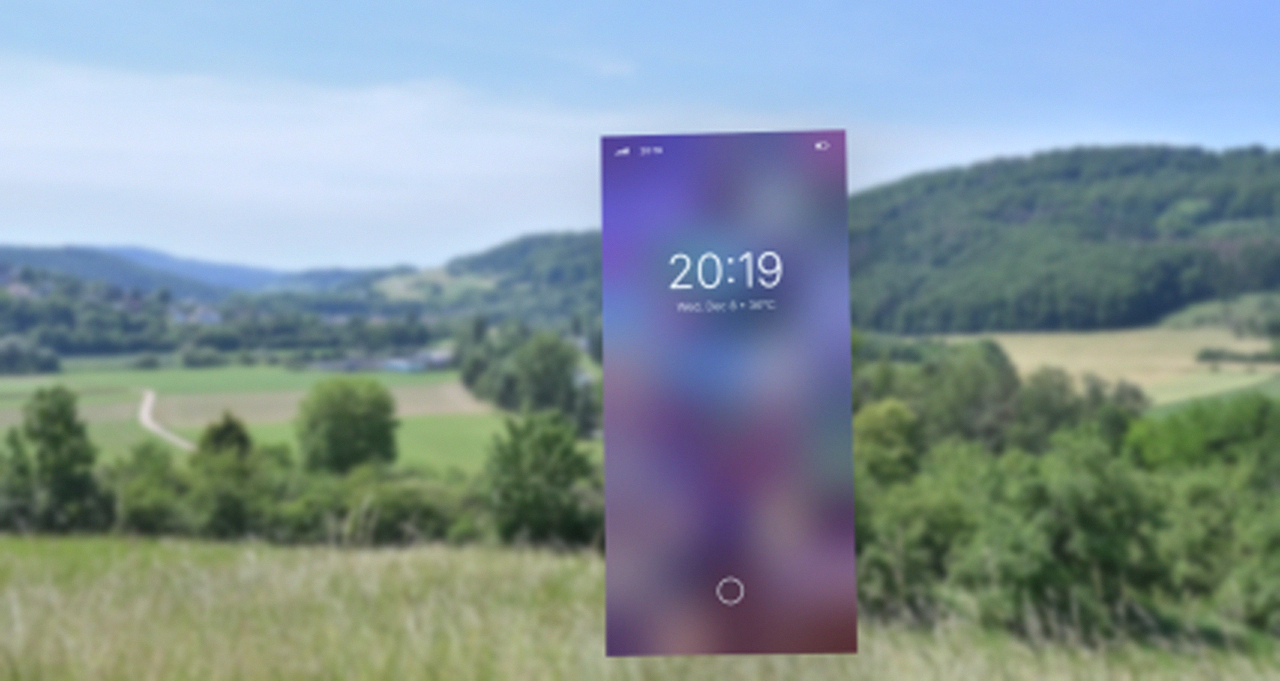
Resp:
**20:19**
